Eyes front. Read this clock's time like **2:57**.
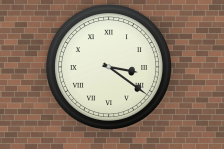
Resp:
**3:21**
